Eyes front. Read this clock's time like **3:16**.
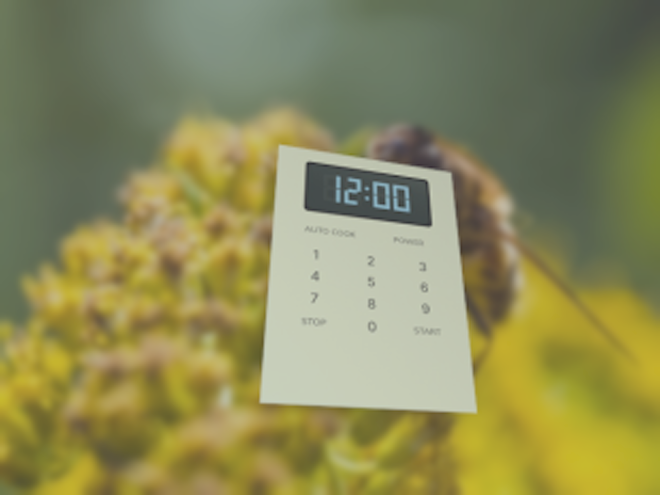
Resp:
**12:00**
